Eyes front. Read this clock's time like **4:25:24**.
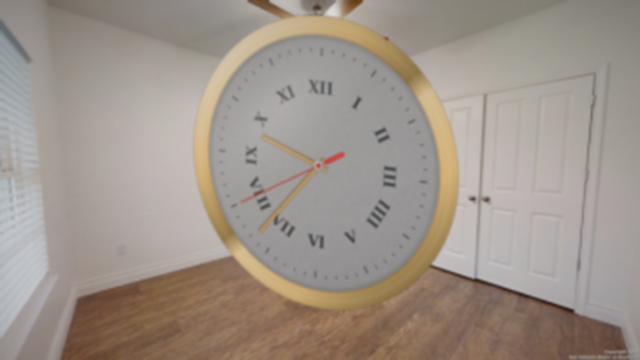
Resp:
**9:36:40**
